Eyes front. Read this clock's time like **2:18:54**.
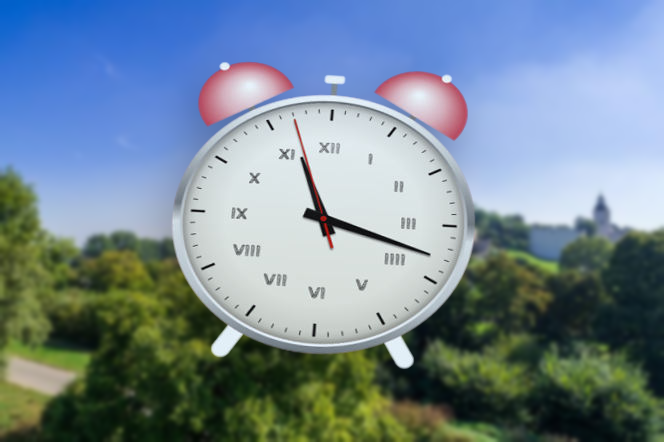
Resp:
**11:17:57**
